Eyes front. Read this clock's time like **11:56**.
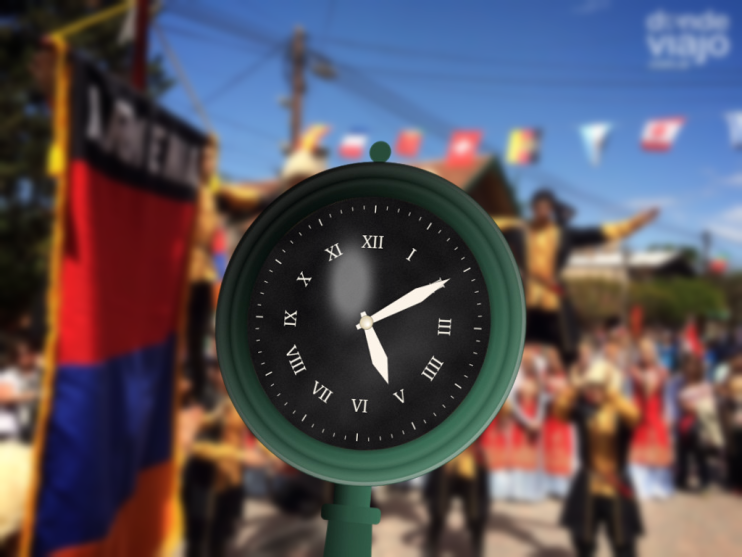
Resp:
**5:10**
